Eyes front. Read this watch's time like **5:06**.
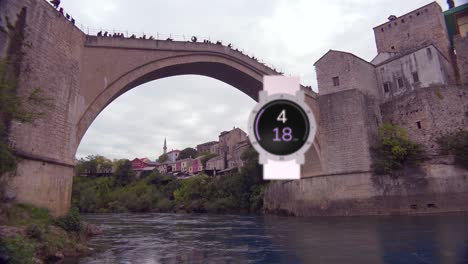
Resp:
**4:18**
